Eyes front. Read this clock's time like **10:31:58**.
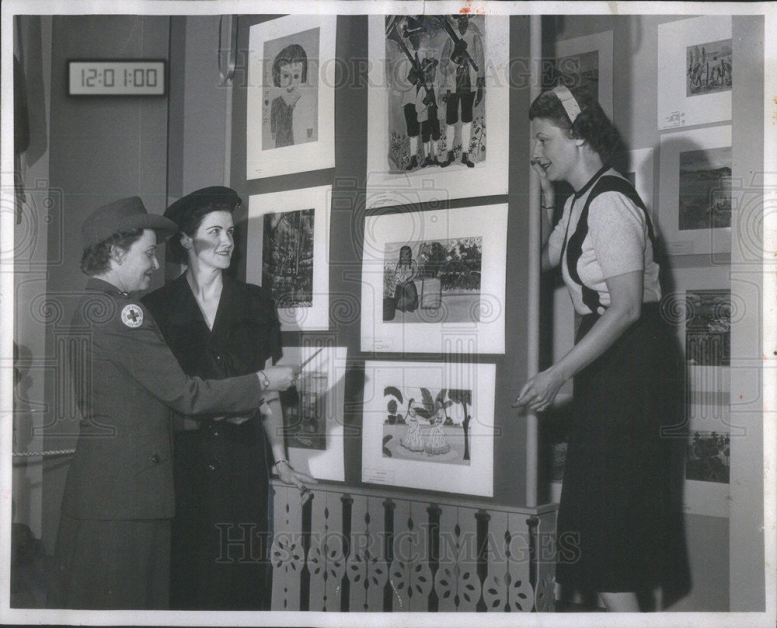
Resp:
**12:01:00**
